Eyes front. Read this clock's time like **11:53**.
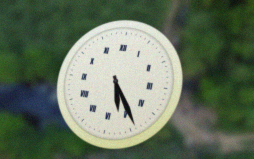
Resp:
**5:24**
